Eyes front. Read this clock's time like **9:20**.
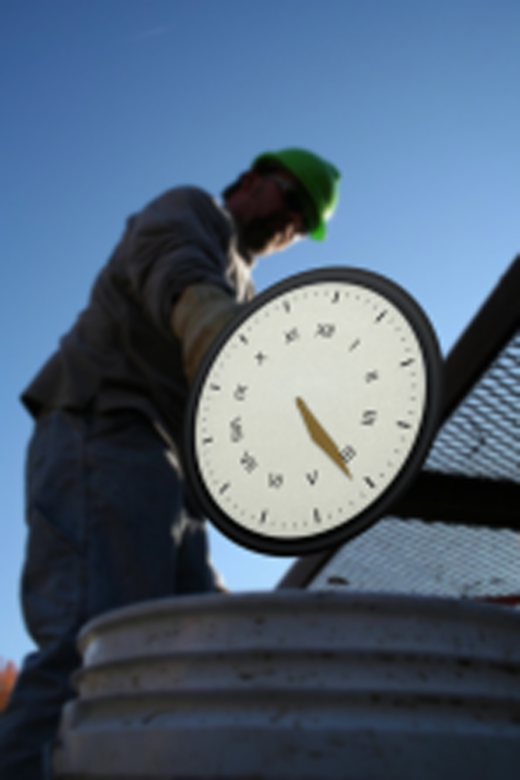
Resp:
**4:21**
